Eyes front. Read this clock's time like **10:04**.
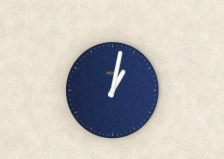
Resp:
**1:02**
